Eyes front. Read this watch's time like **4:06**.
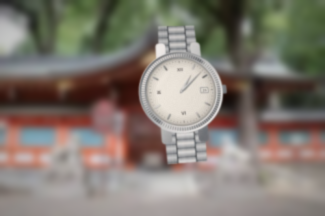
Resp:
**1:08**
